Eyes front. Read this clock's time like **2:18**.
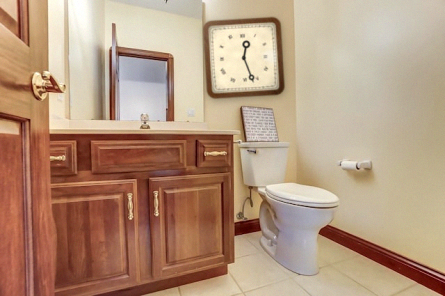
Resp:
**12:27**
